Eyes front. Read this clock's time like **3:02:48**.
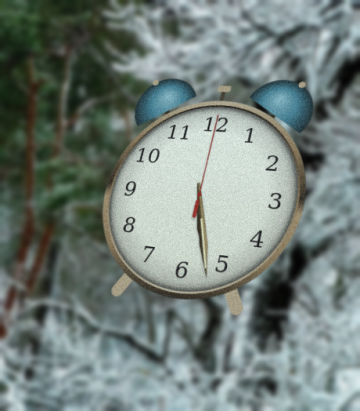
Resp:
**5:27:00**
